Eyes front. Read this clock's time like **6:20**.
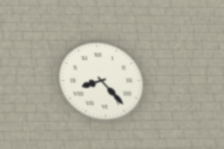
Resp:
**8:24**
